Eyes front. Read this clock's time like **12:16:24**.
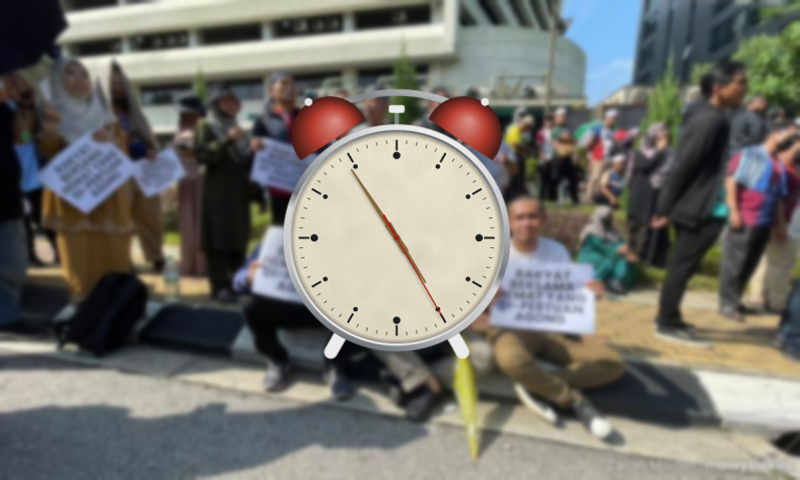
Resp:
**4:54:25**
